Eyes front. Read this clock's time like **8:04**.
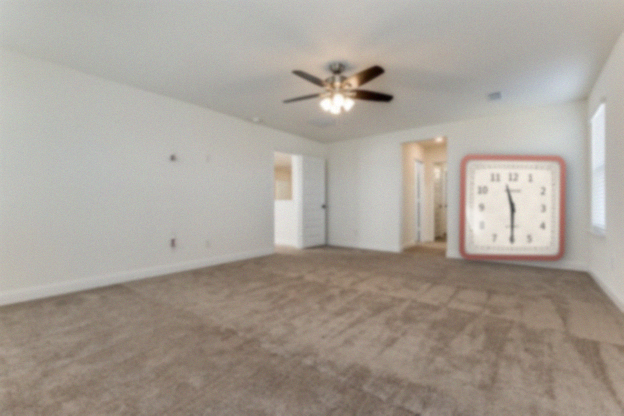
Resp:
**11:30**
